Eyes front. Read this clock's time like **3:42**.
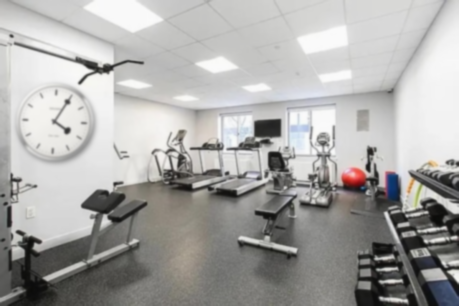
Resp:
**4:05**
